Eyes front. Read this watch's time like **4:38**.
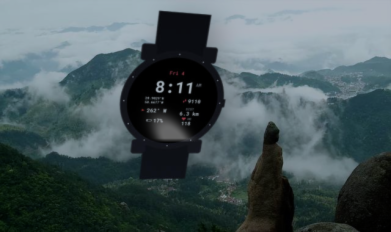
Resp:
**8:11**
